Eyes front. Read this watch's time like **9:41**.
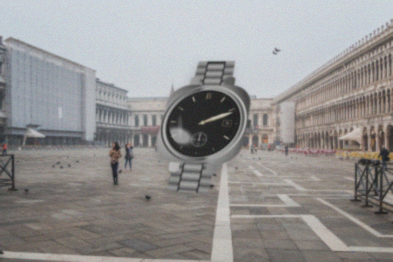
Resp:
**2:11**
